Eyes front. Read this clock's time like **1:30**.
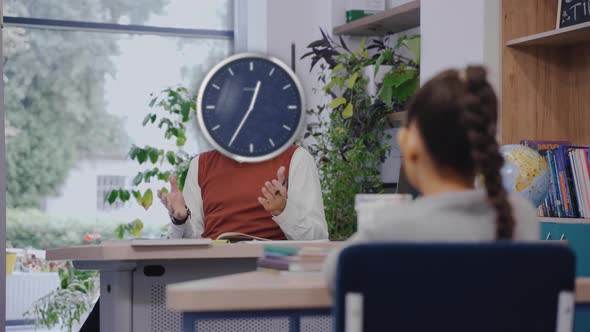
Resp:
**12:35**
